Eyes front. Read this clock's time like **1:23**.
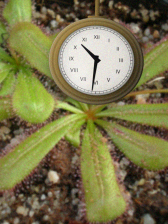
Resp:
**10:31**
